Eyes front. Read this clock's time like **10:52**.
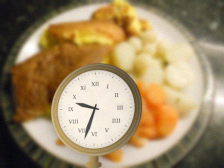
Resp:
**9:33**
